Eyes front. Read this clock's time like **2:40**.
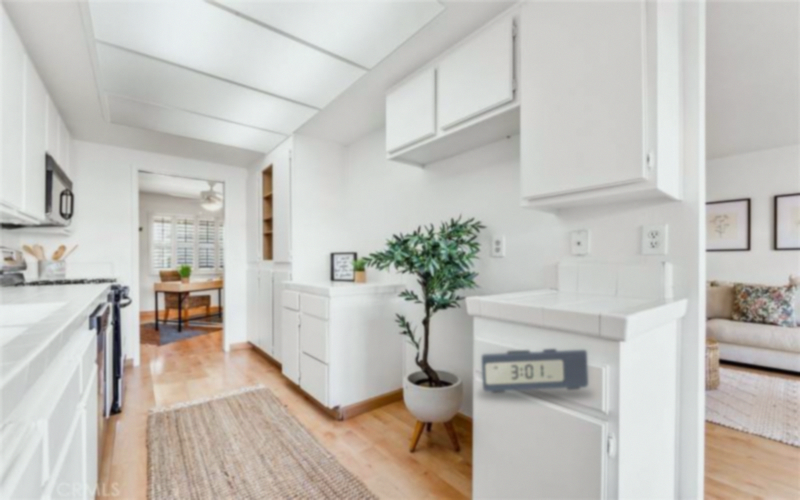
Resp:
**3:01**
